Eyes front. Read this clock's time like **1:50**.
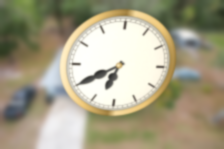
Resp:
**6:40**
